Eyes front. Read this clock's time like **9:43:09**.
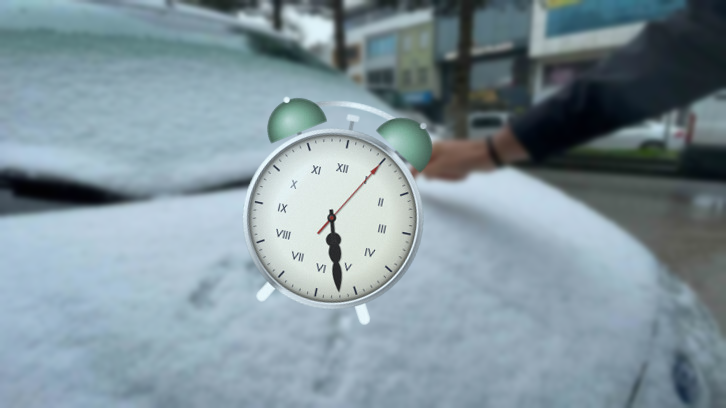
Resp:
**5:27:05**
